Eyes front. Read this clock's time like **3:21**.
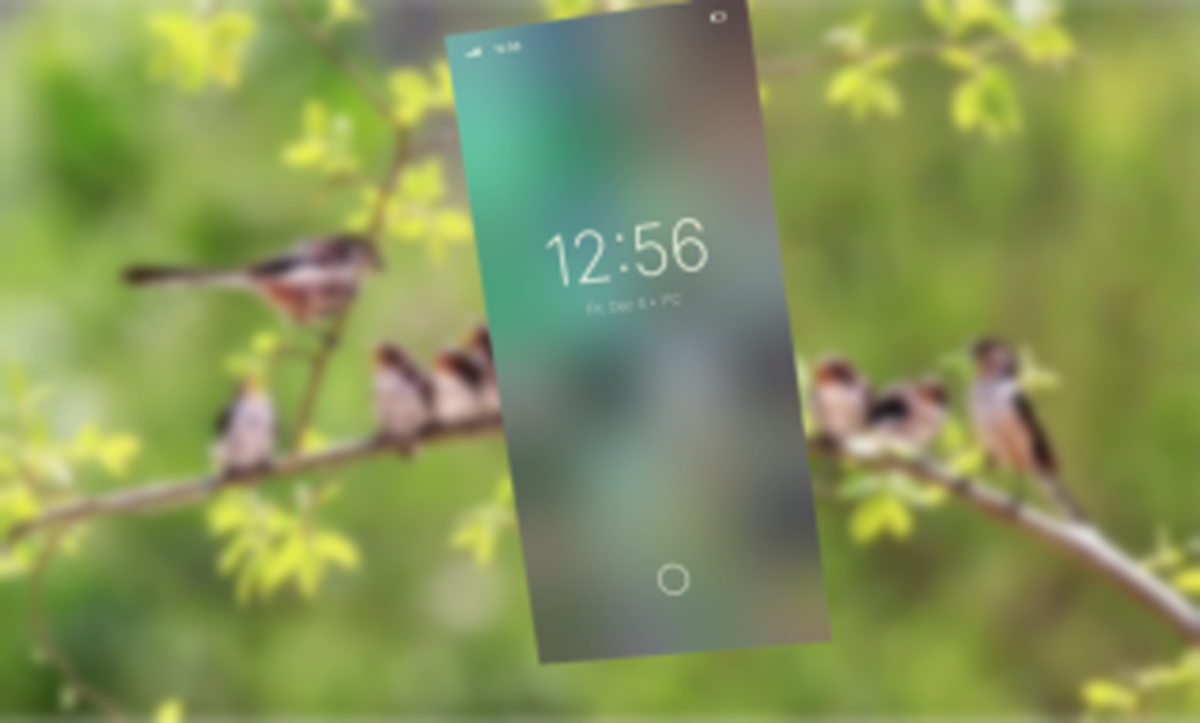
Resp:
**12:56**
